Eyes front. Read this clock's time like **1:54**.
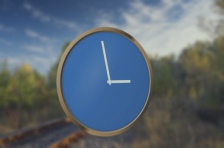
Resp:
**2:58**
